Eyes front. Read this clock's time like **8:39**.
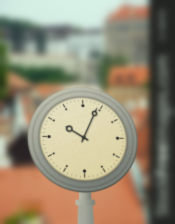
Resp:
**10:04**
